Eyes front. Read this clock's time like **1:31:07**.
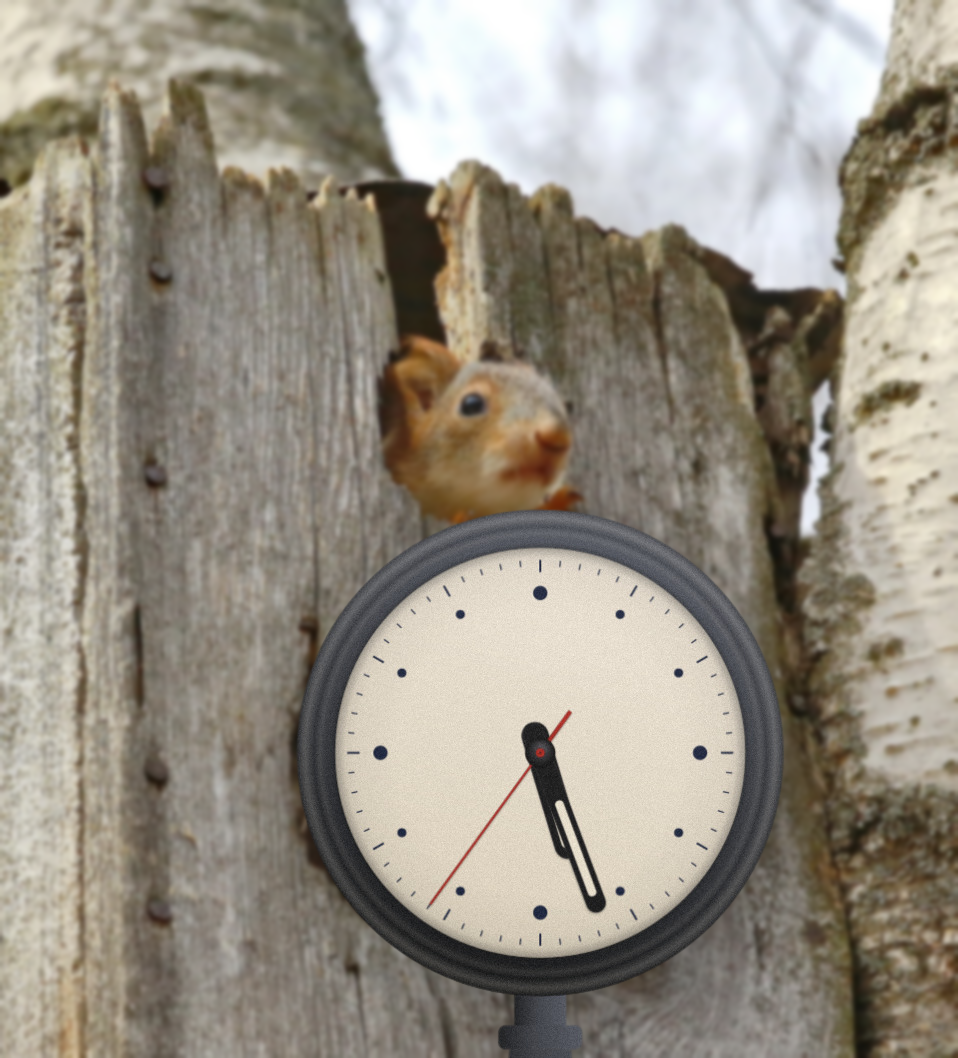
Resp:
**5:26:36**
